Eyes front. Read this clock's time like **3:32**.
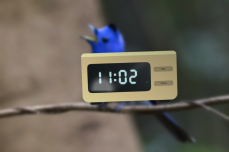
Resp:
**11:02**
